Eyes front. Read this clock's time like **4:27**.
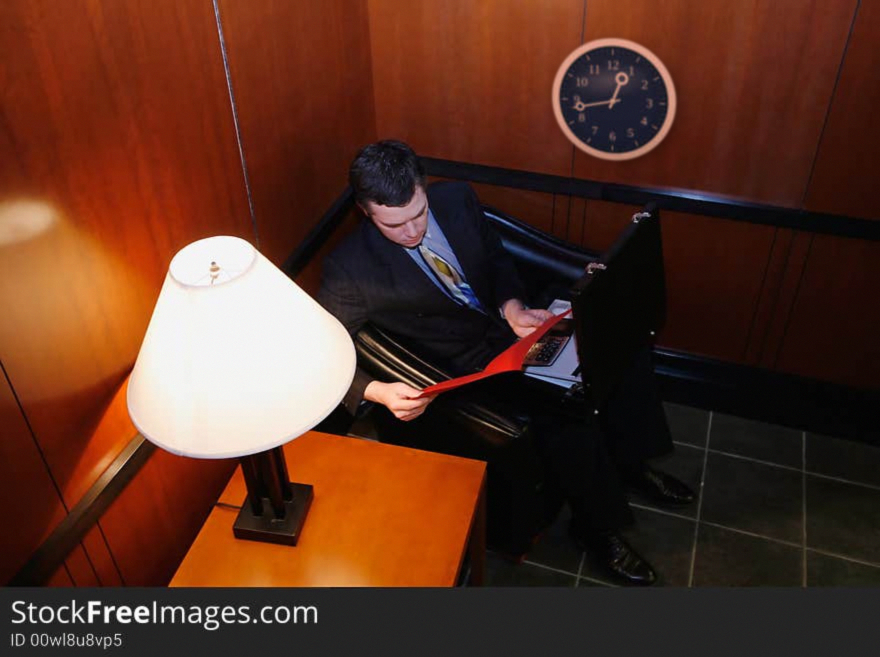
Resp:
**12:43**
